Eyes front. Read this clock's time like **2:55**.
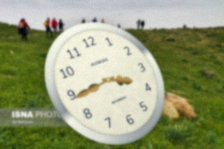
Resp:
**3:44**
